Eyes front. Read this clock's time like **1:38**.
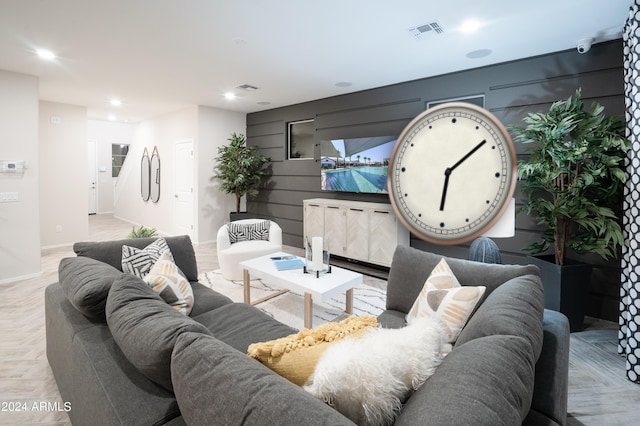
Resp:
**6:08**
